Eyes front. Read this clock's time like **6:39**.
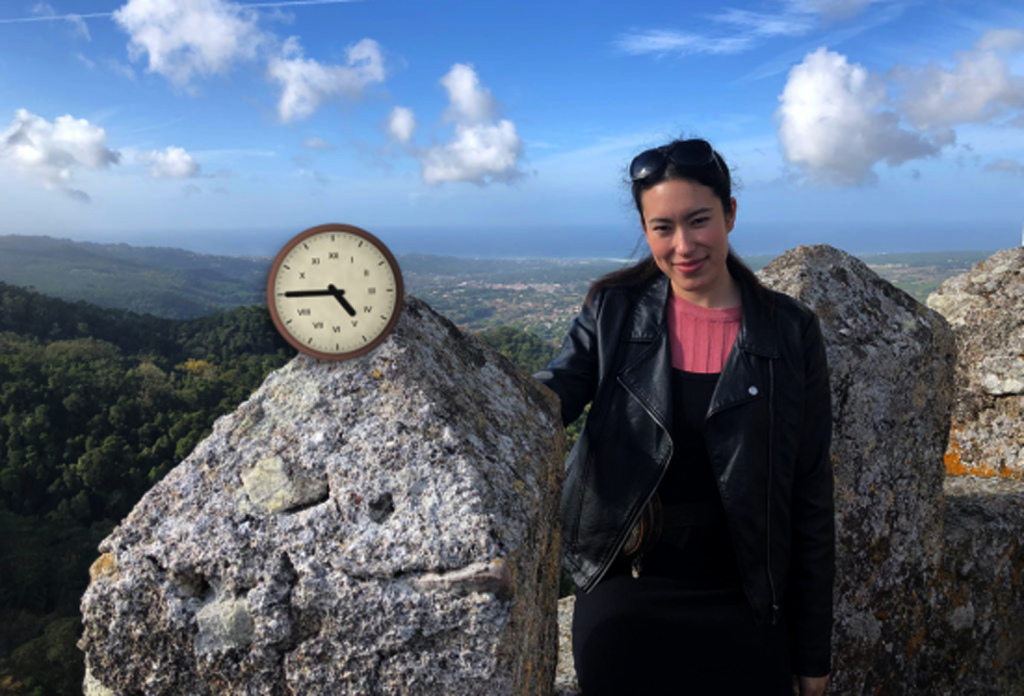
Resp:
**4:45**
